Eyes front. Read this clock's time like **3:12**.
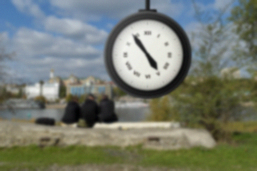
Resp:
**4:54**
